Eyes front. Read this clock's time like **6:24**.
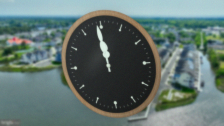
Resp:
**11:59**
